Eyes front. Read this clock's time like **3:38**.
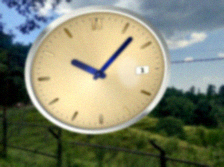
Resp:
**10:07**
